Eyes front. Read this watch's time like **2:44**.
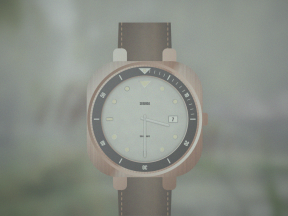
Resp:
**3:30**
